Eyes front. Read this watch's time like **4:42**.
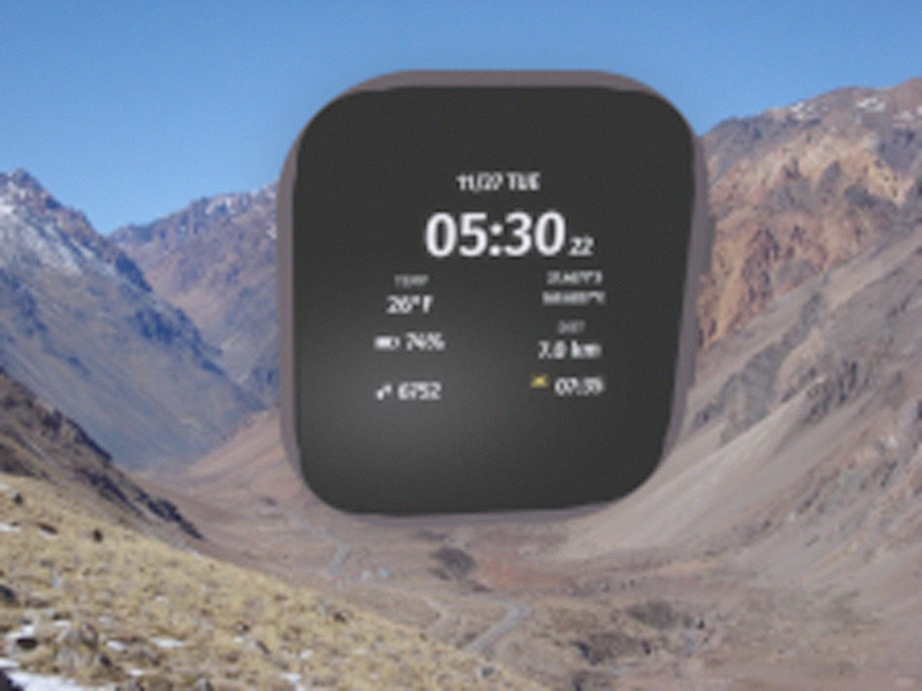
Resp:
**5:30**
